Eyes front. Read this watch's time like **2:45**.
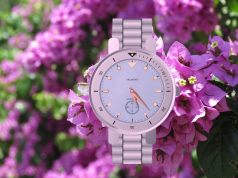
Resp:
**5:23**
